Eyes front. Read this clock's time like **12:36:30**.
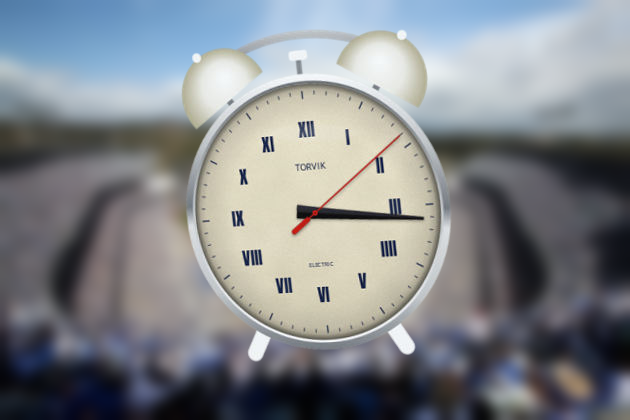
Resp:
**3:16:09**
